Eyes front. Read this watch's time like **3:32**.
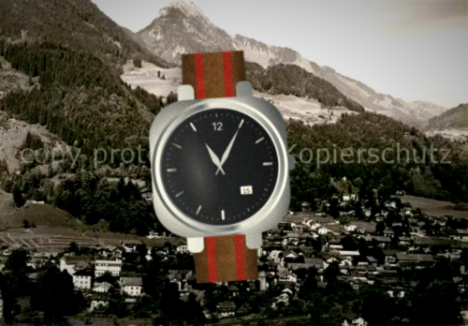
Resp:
**11:05**
